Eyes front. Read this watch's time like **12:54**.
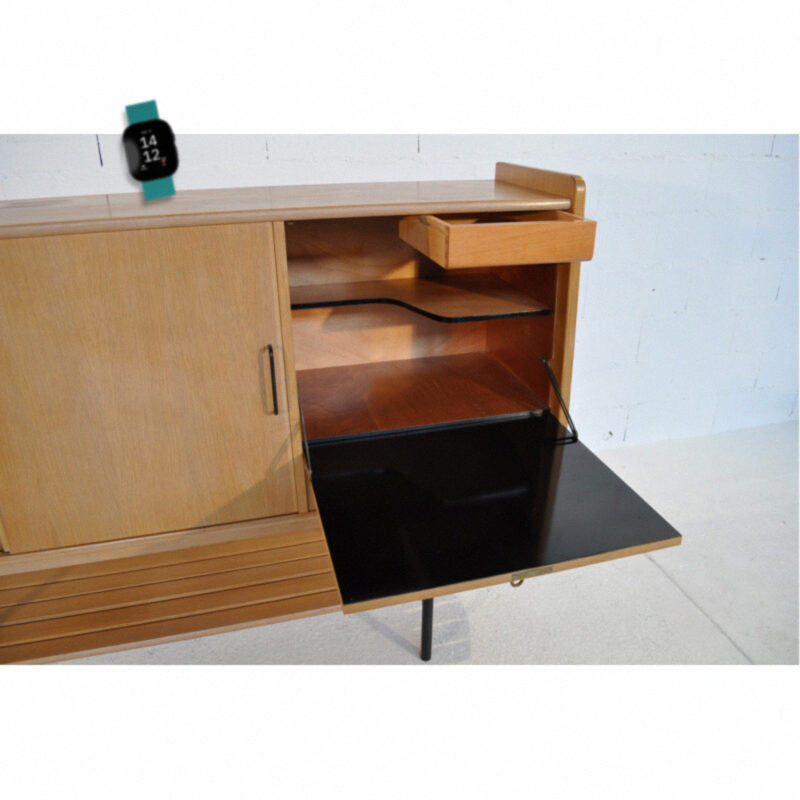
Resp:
**14:12**
